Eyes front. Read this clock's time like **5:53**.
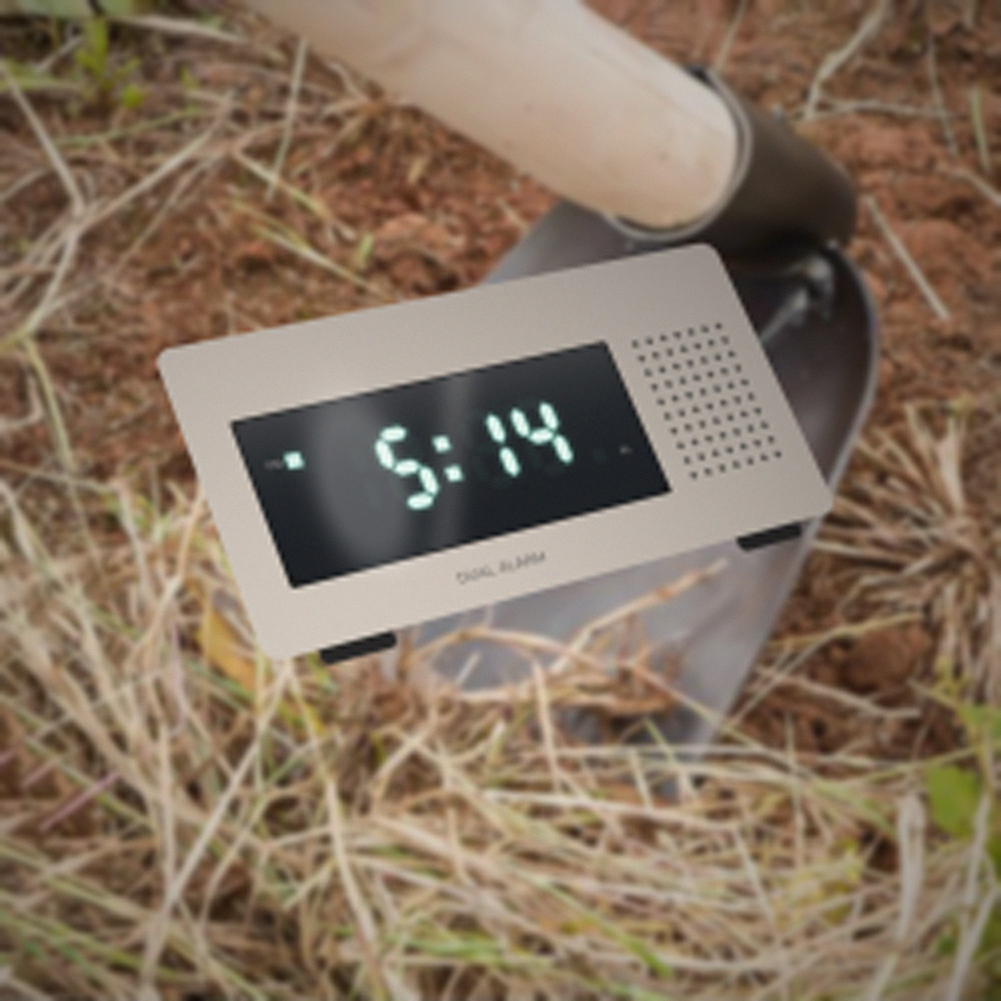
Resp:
**5:14**
